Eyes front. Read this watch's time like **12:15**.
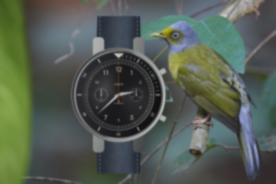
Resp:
**2:38**
